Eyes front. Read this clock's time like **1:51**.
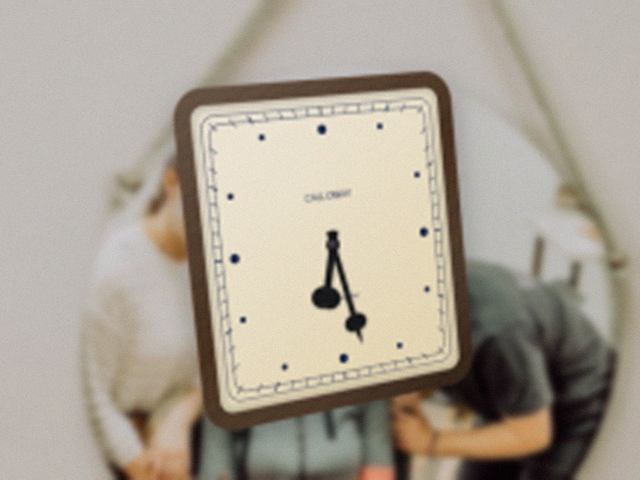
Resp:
**6:28**
